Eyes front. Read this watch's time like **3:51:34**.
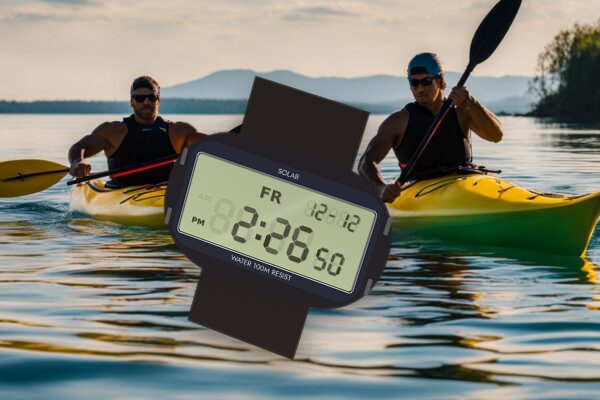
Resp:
**2:26:50**
